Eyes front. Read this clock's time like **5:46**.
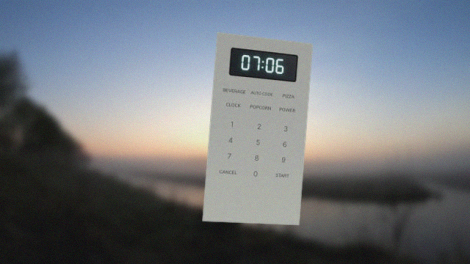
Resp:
**7:06**
